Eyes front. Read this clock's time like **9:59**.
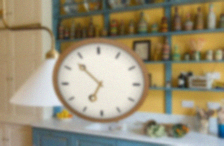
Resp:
**6:53**
